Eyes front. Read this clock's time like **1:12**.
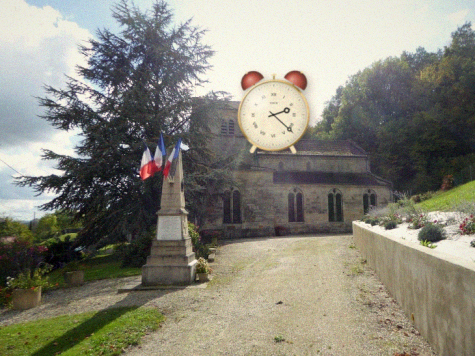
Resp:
**2:22**
